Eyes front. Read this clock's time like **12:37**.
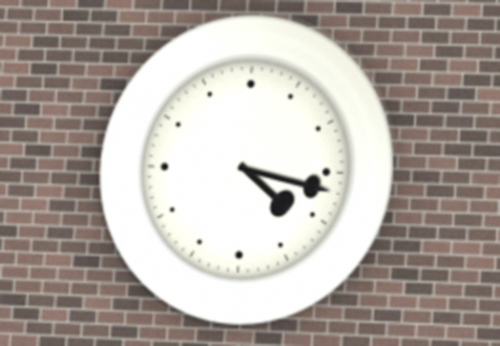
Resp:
**4:17**
